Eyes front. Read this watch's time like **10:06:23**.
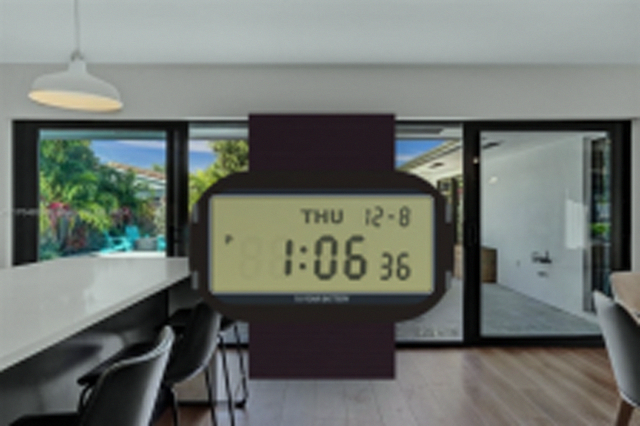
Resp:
**1:06:36**
